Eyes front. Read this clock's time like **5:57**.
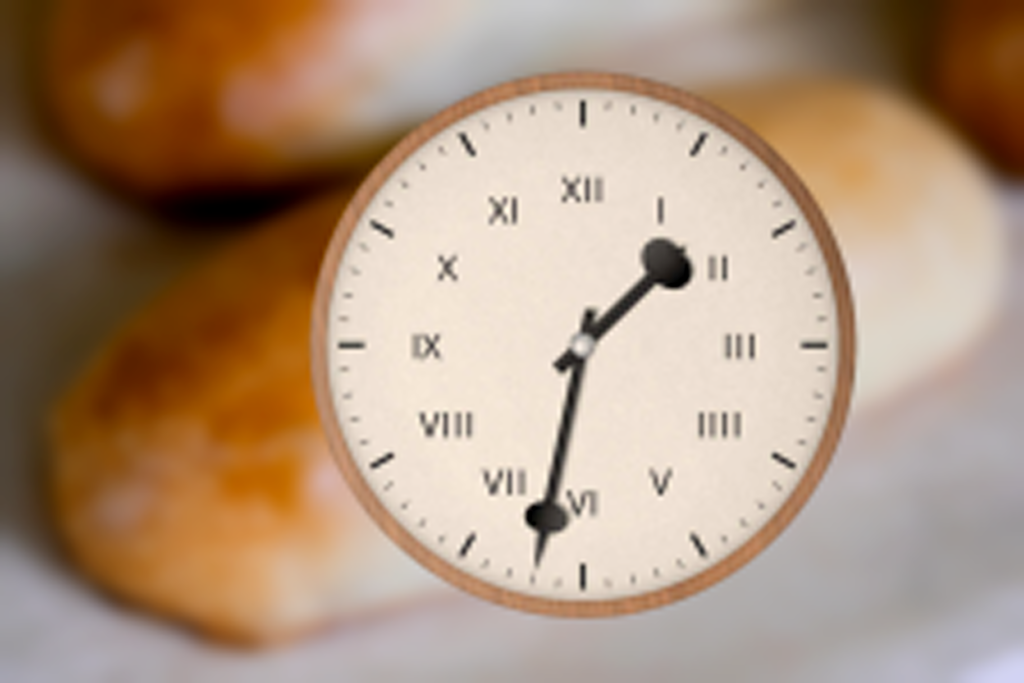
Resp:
**1:32**
